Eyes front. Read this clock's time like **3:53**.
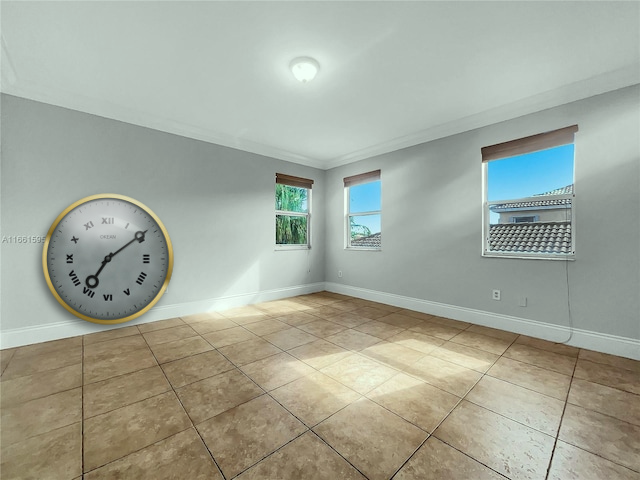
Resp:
**7:09**
